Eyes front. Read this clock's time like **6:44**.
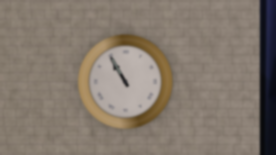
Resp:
**10:55**
